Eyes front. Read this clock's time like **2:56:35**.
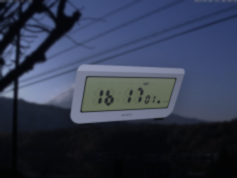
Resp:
**16:17:01**
